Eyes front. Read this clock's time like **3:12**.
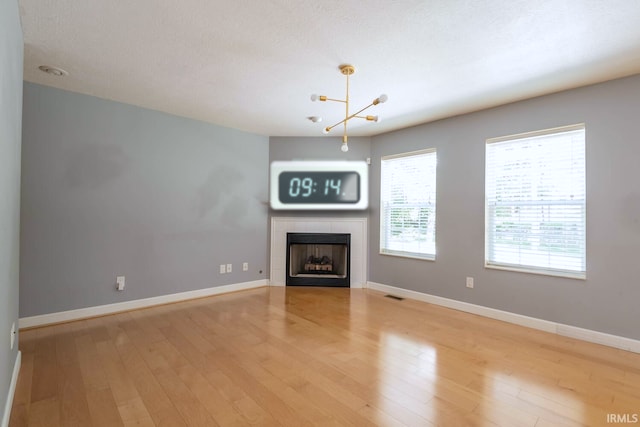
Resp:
**9:14**
